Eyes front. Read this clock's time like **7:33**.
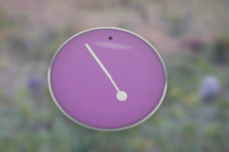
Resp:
**4:54**
